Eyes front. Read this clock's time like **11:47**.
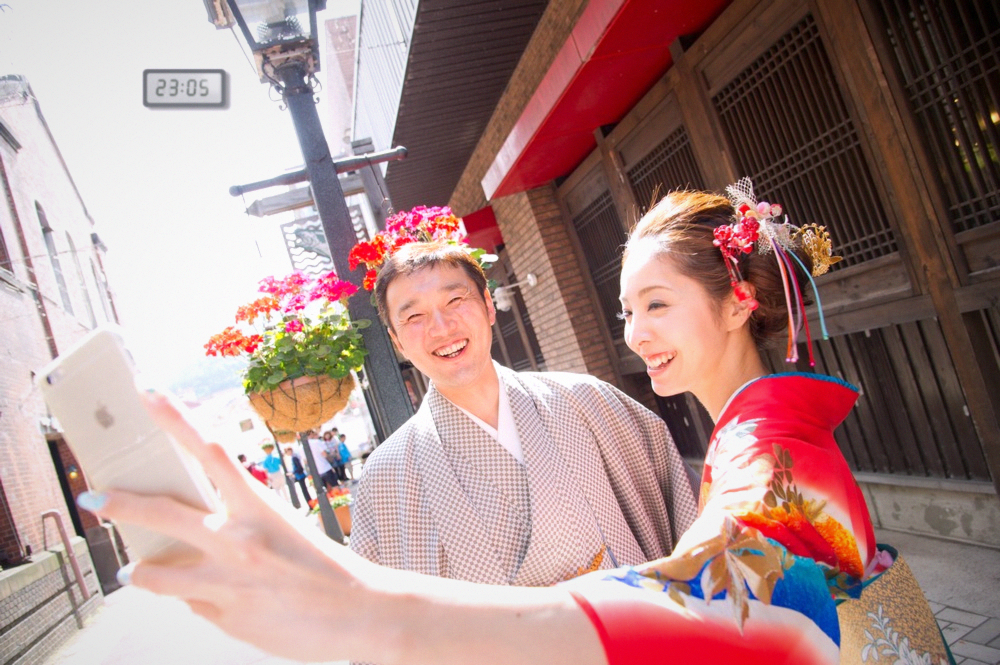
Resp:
**23:05**
